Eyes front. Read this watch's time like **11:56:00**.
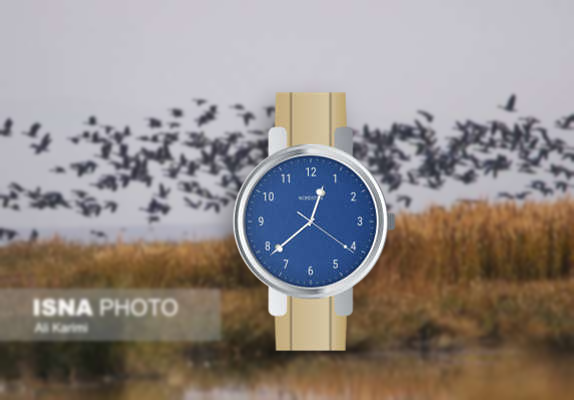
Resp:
**12:38:21**
